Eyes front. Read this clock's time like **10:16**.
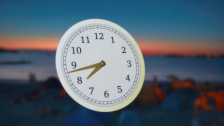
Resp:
**7:43**
